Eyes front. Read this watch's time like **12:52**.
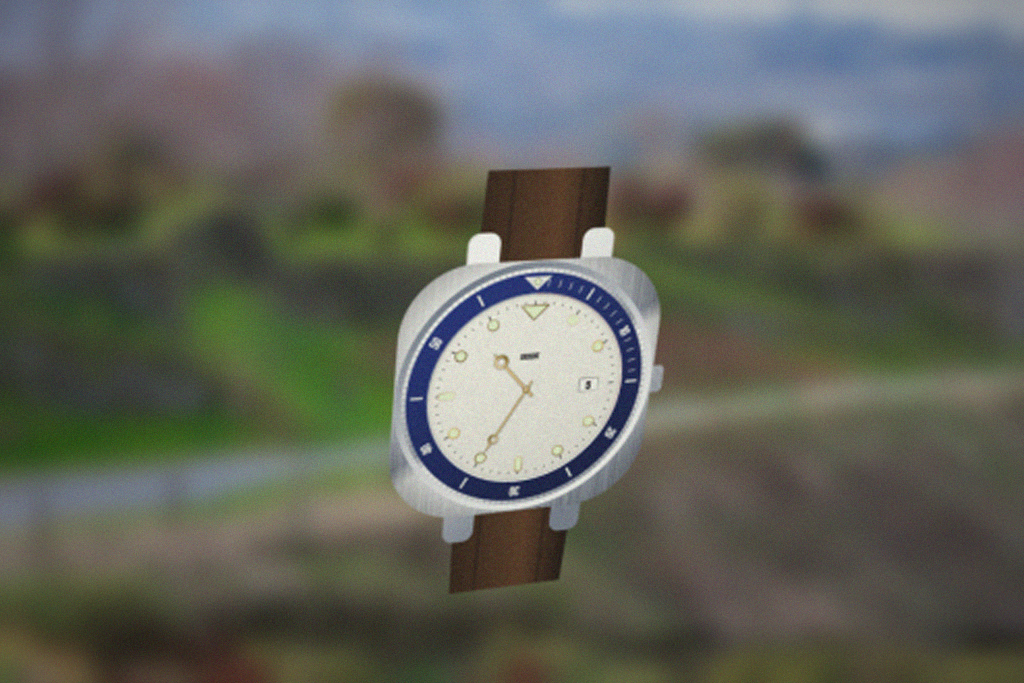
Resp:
**10:35**
